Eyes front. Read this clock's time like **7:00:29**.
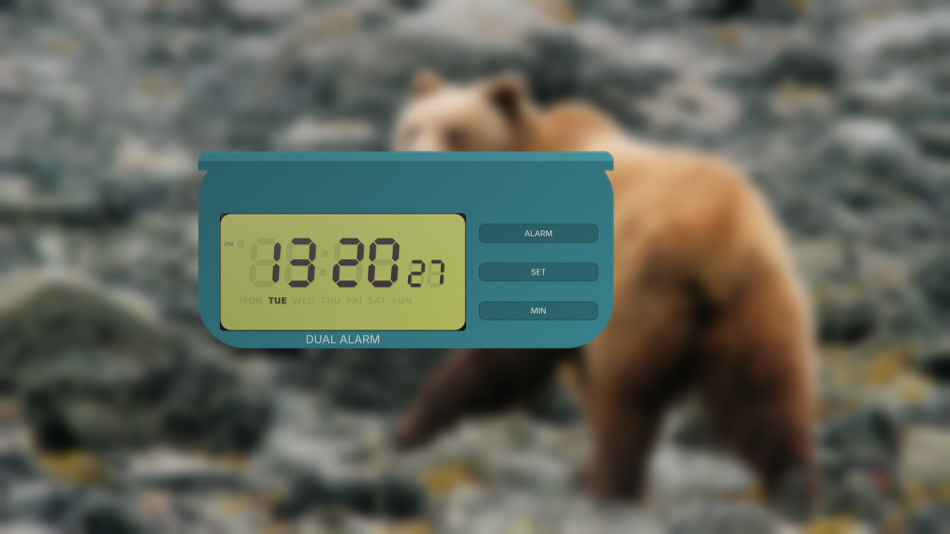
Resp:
**13:20:27**
